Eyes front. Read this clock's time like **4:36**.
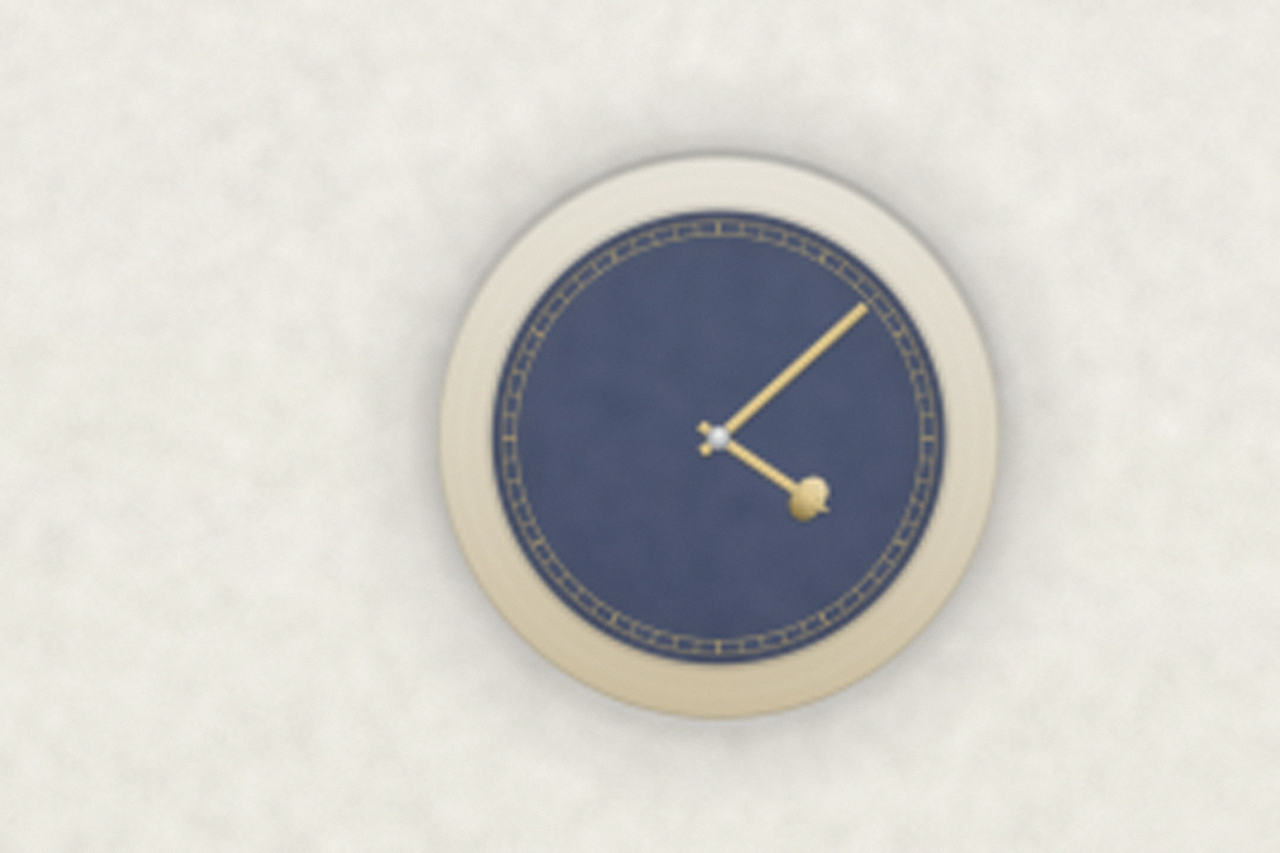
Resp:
**4:08**
